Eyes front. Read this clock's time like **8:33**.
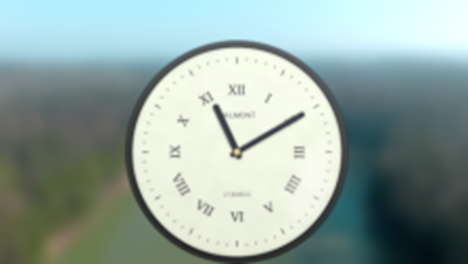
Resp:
**11:10**
